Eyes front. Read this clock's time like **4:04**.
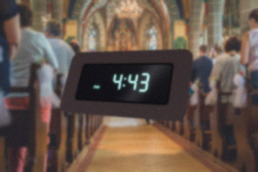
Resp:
**4:43**
